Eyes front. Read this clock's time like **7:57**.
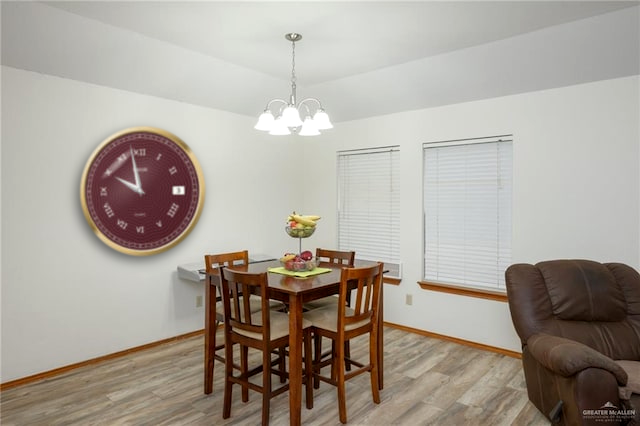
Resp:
**9:58**
